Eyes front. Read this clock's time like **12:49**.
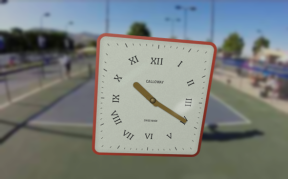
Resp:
**10:20**
